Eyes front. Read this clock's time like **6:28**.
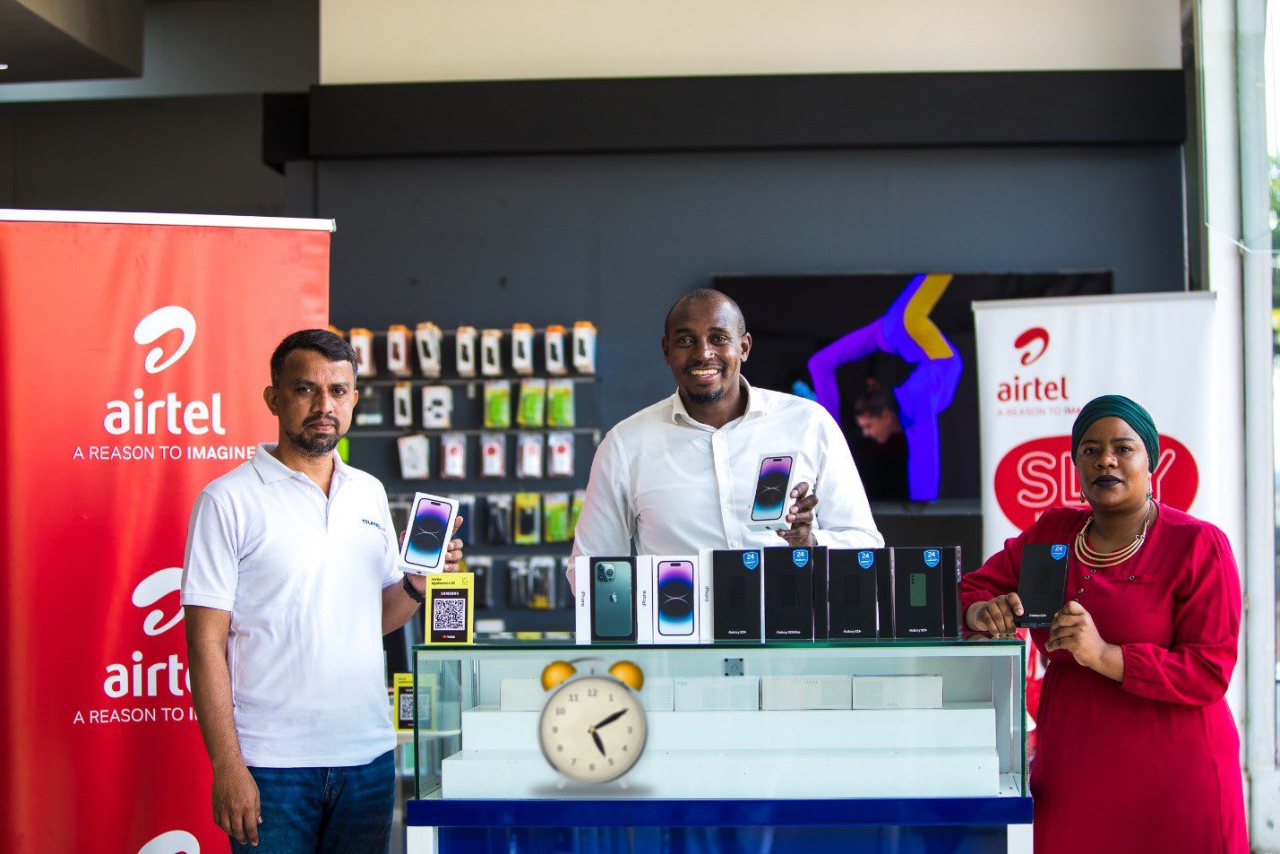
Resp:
**5:10**
